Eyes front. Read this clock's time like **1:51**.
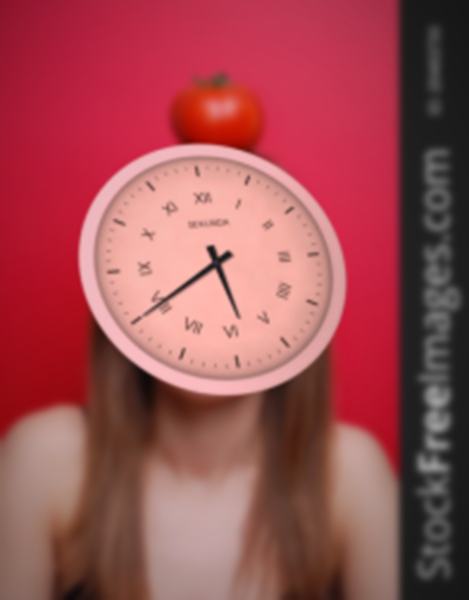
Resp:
**5:40**
